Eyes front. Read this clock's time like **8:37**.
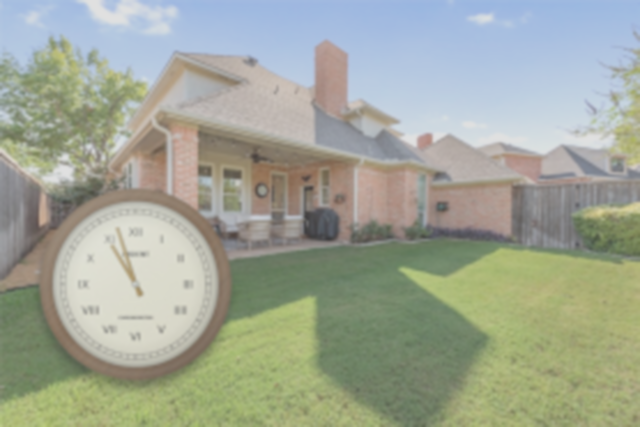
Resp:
**10:57**
